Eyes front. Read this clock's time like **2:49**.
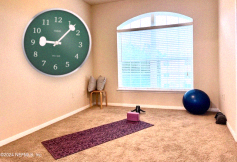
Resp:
**9:07**
